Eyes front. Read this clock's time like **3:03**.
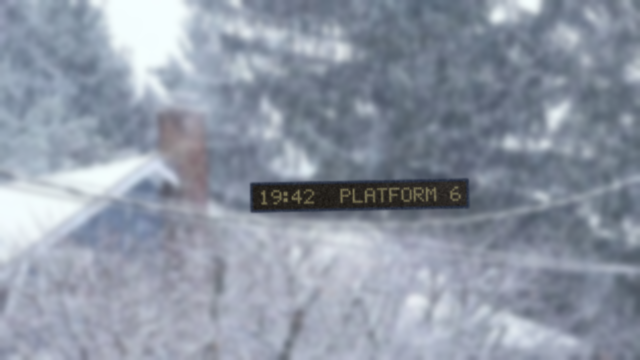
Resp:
**19:42**
